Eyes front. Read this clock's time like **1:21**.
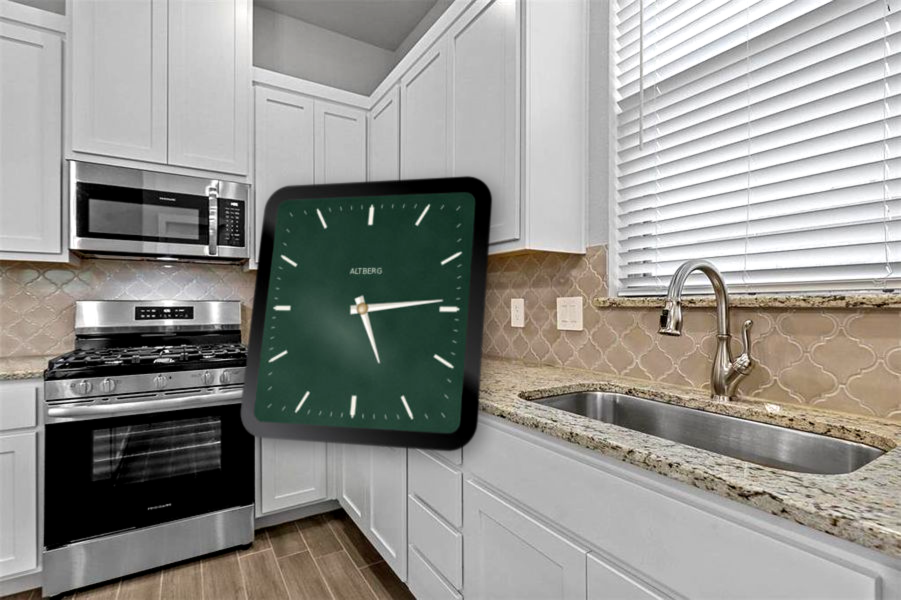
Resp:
**5:14**
